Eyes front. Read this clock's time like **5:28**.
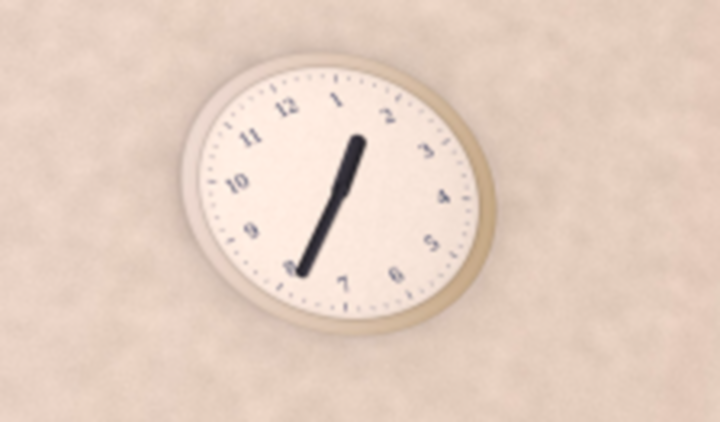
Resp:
**1:39**
